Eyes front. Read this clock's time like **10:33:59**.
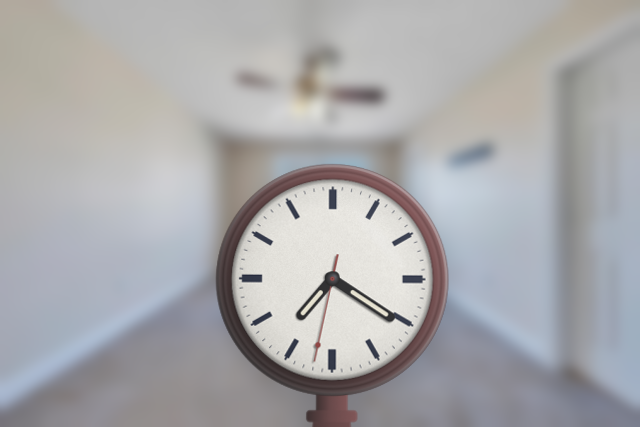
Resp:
**7:20:32**
